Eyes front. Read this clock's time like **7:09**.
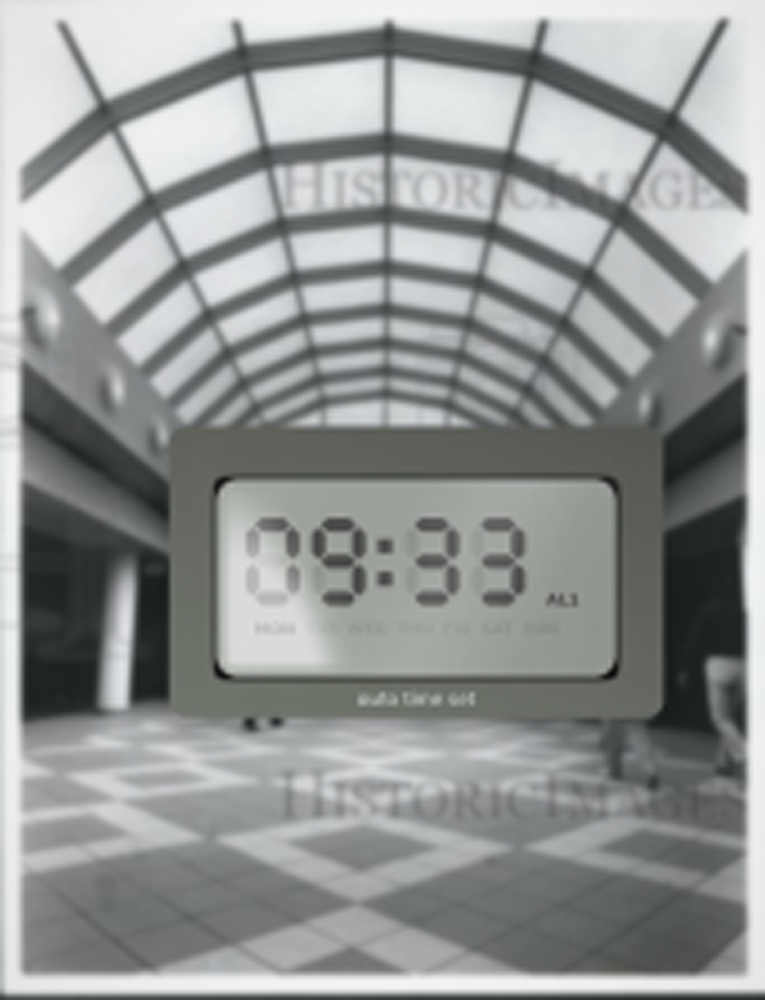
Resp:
**9:33**
